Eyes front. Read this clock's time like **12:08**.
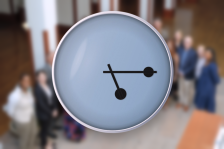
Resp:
**5:15**
